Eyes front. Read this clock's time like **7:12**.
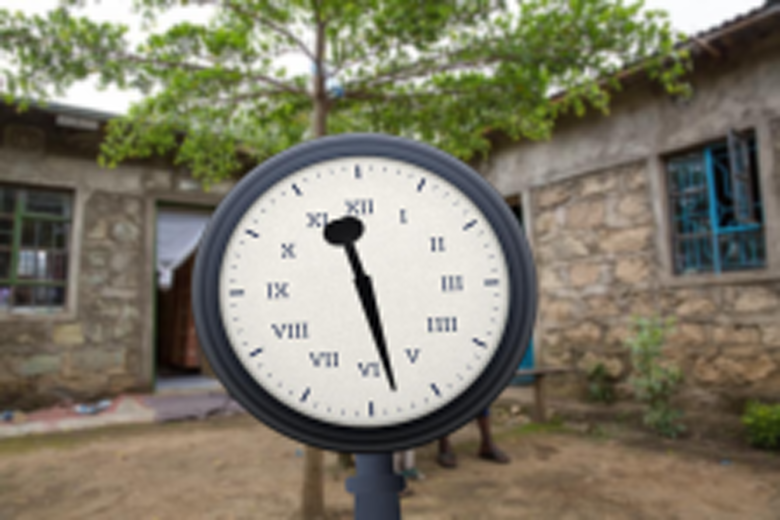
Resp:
**11:28**
